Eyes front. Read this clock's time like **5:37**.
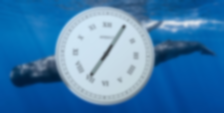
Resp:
**7:05**
